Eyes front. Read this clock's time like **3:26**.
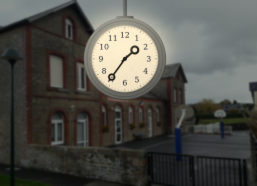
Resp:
**1:36**
